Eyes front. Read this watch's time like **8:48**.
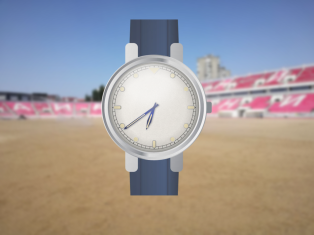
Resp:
**6:39**
